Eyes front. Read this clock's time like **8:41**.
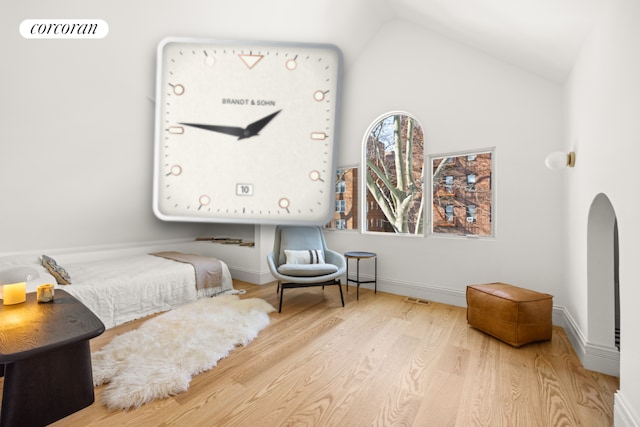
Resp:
**1:46**
